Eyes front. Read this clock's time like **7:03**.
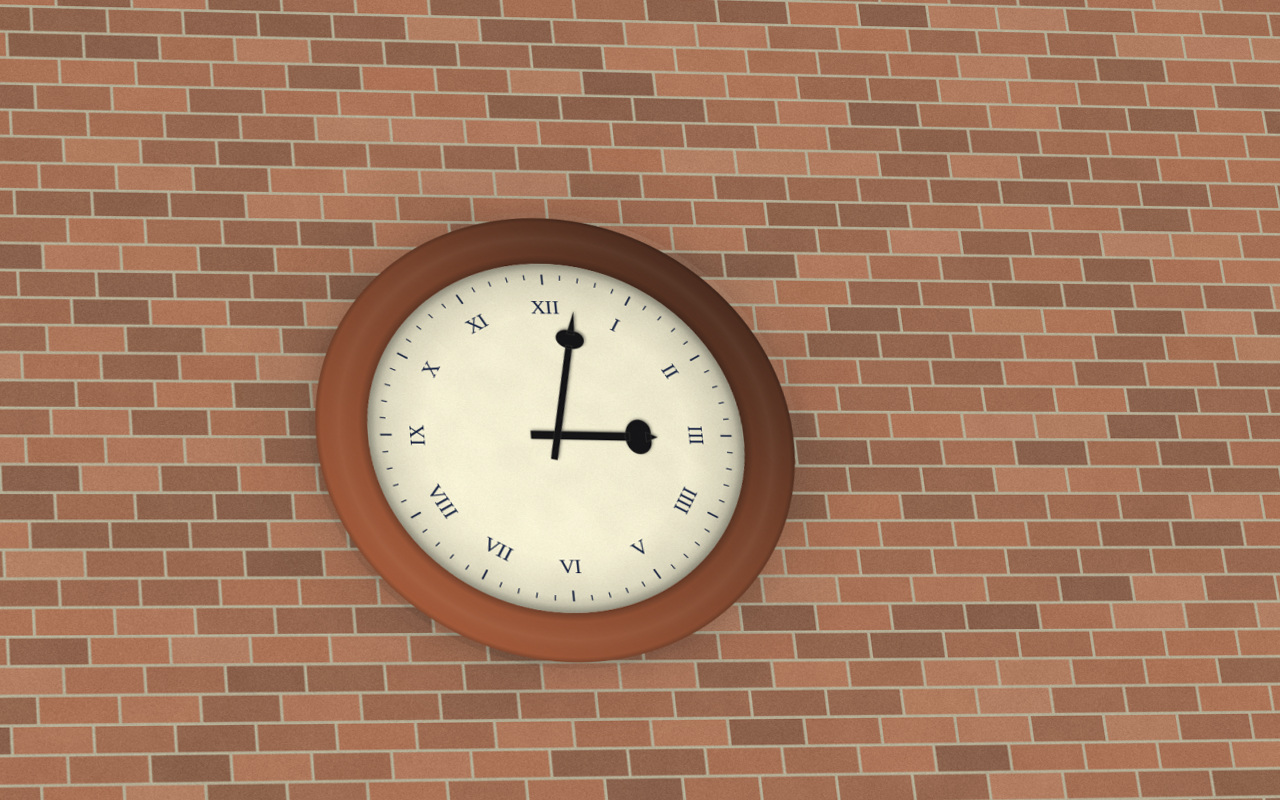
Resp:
**3:02**
